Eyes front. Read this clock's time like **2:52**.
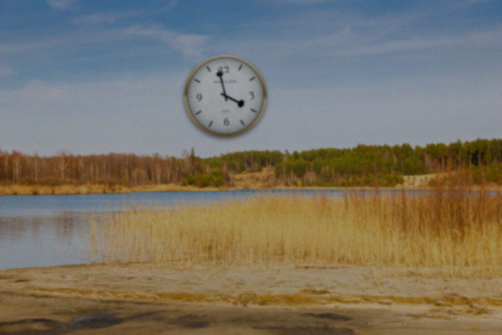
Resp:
**3:58**
